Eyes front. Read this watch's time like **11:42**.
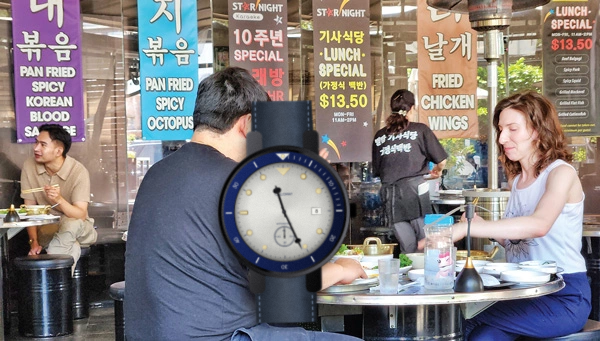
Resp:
**11:26**
